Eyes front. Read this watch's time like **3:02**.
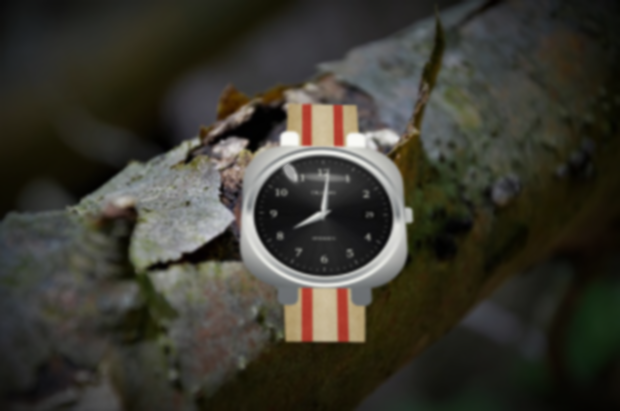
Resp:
**8:01**
